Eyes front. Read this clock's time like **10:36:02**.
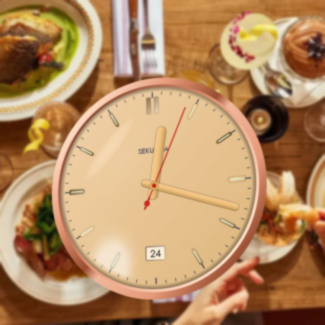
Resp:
**12:18:04**
